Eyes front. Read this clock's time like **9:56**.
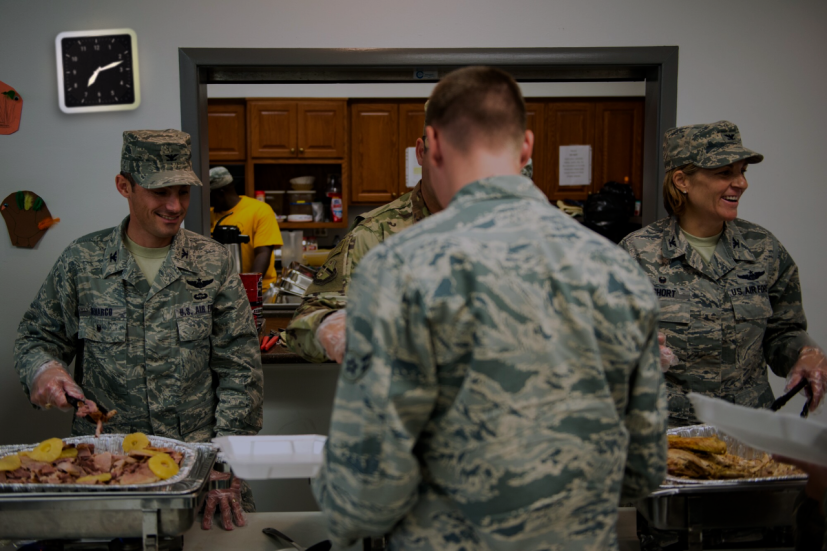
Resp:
**7:12**
